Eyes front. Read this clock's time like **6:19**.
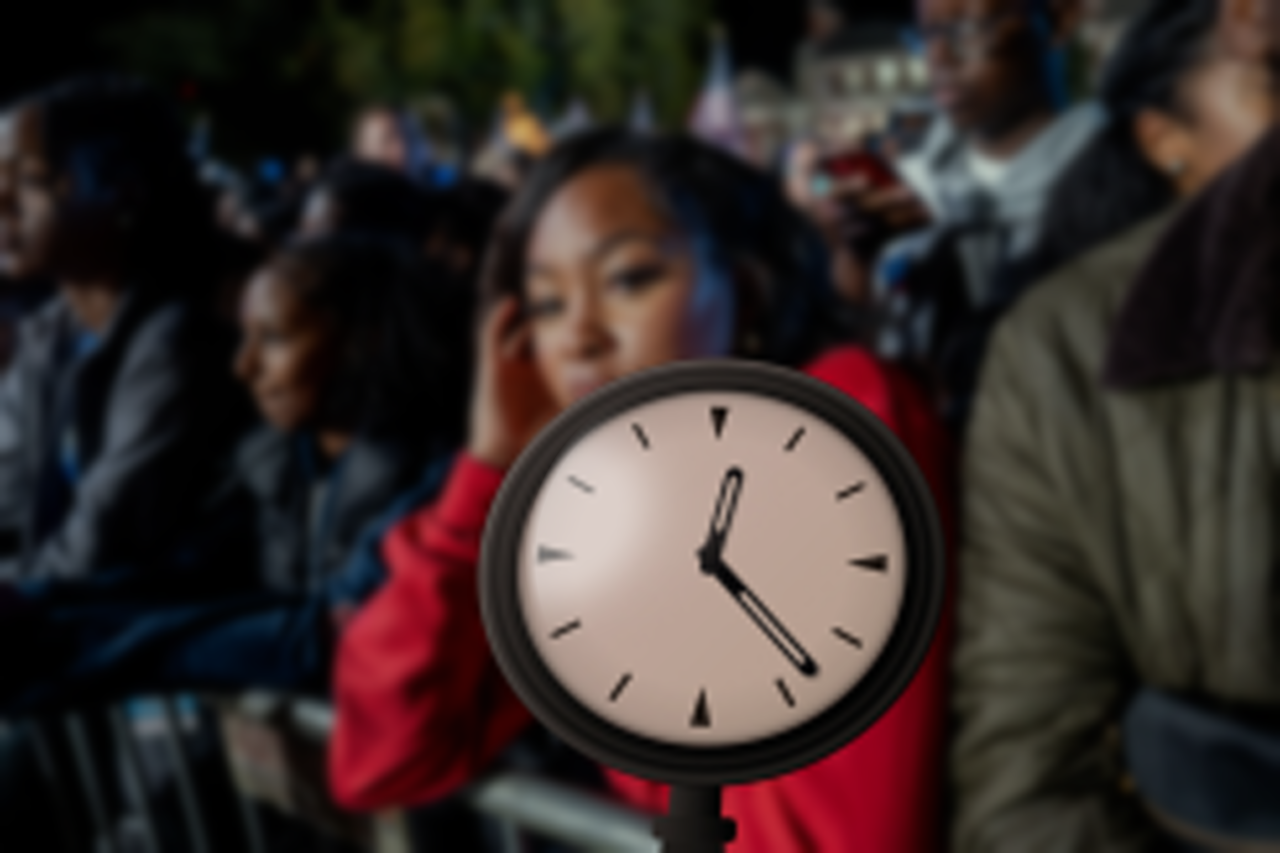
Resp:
**12:23**
